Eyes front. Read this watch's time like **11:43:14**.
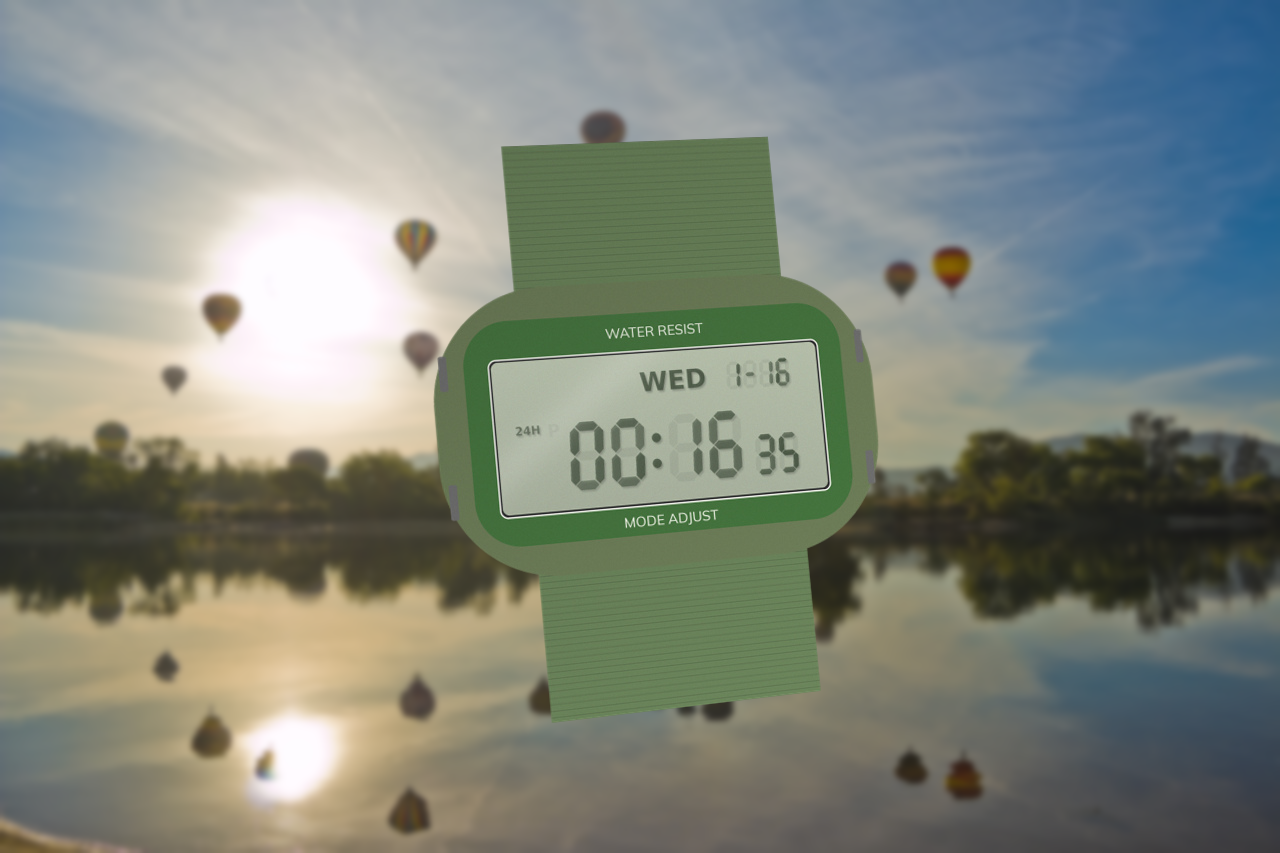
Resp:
**0:16:35**
